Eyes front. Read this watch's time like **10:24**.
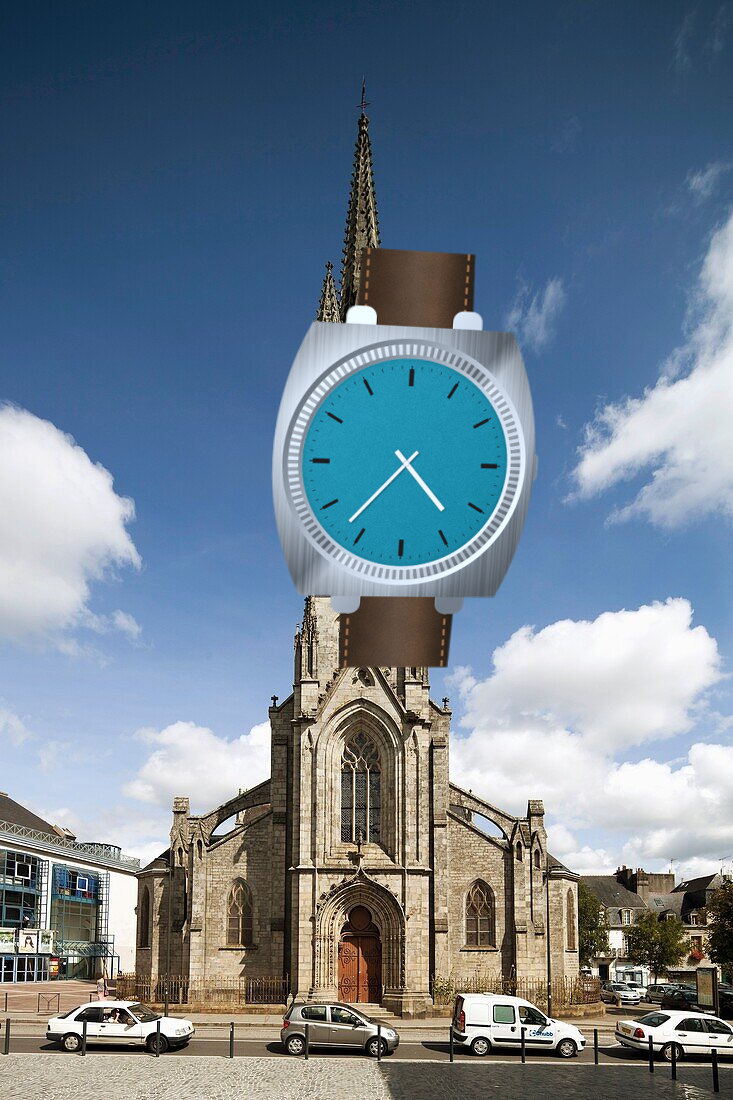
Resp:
**4:37**
